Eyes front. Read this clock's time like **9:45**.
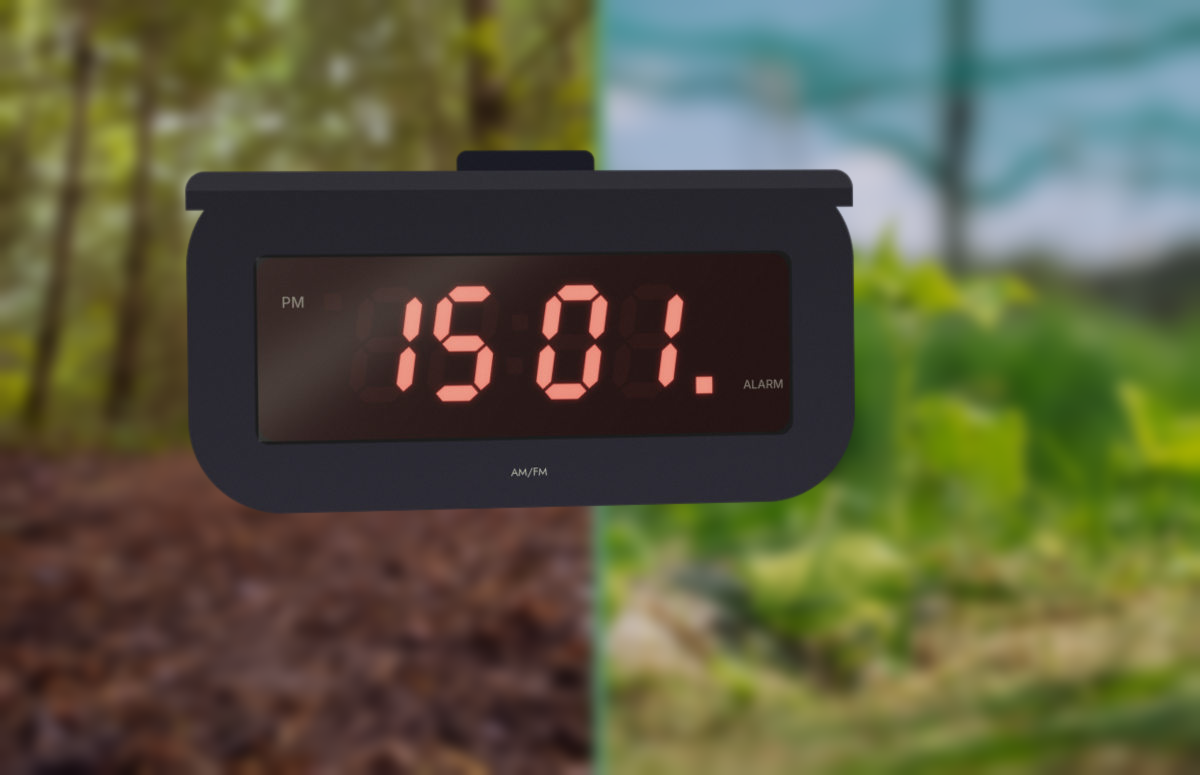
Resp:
**15:01**
